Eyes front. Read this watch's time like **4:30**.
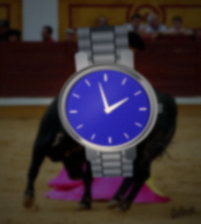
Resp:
**1:58**
